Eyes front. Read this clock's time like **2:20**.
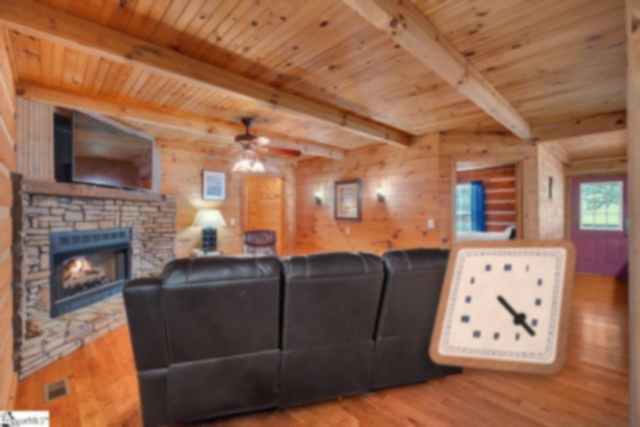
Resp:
**4:22**
